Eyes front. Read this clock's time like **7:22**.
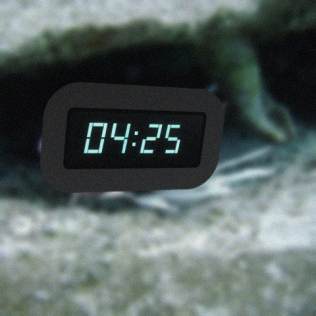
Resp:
**4:25**
